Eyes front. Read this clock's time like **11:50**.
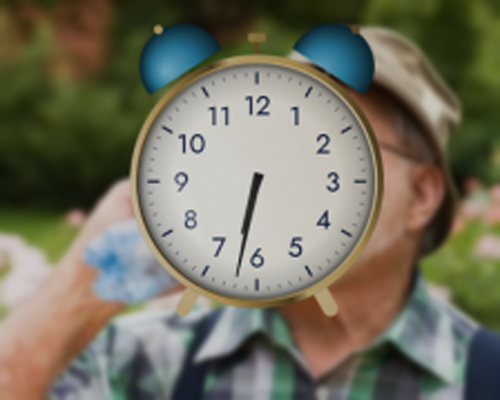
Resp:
**6:32**
